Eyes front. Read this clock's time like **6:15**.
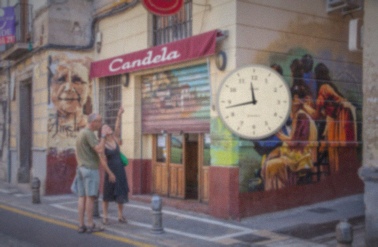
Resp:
**11:43**
